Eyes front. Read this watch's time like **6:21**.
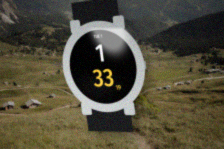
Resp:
**1:33**
